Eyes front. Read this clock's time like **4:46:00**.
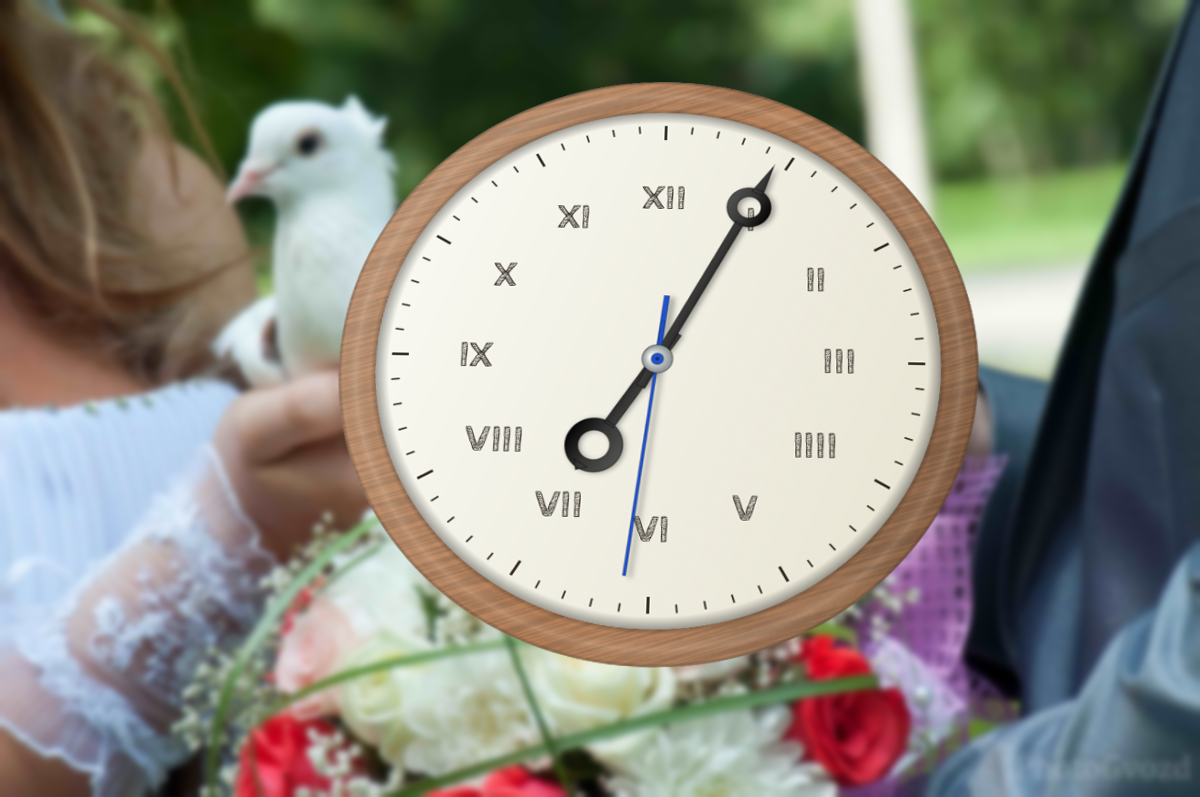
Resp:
**7:04:31**
